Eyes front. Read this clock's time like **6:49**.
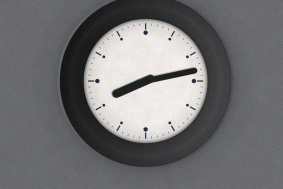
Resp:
**8:13**
